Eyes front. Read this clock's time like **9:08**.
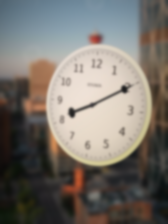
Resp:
**8:10**
